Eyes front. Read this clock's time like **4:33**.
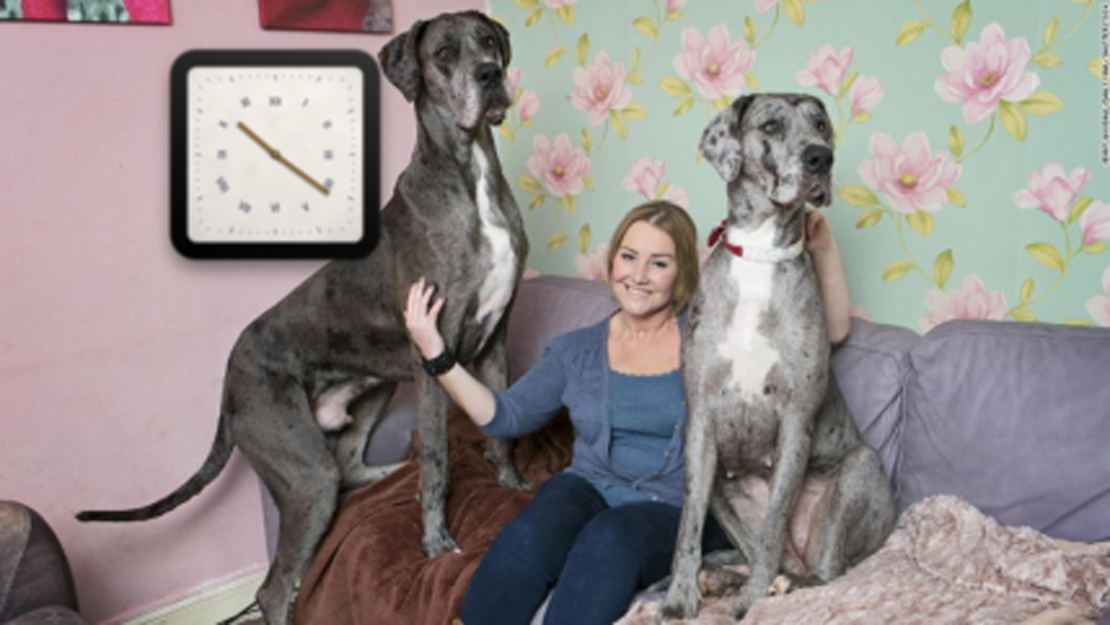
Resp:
**10:21**
